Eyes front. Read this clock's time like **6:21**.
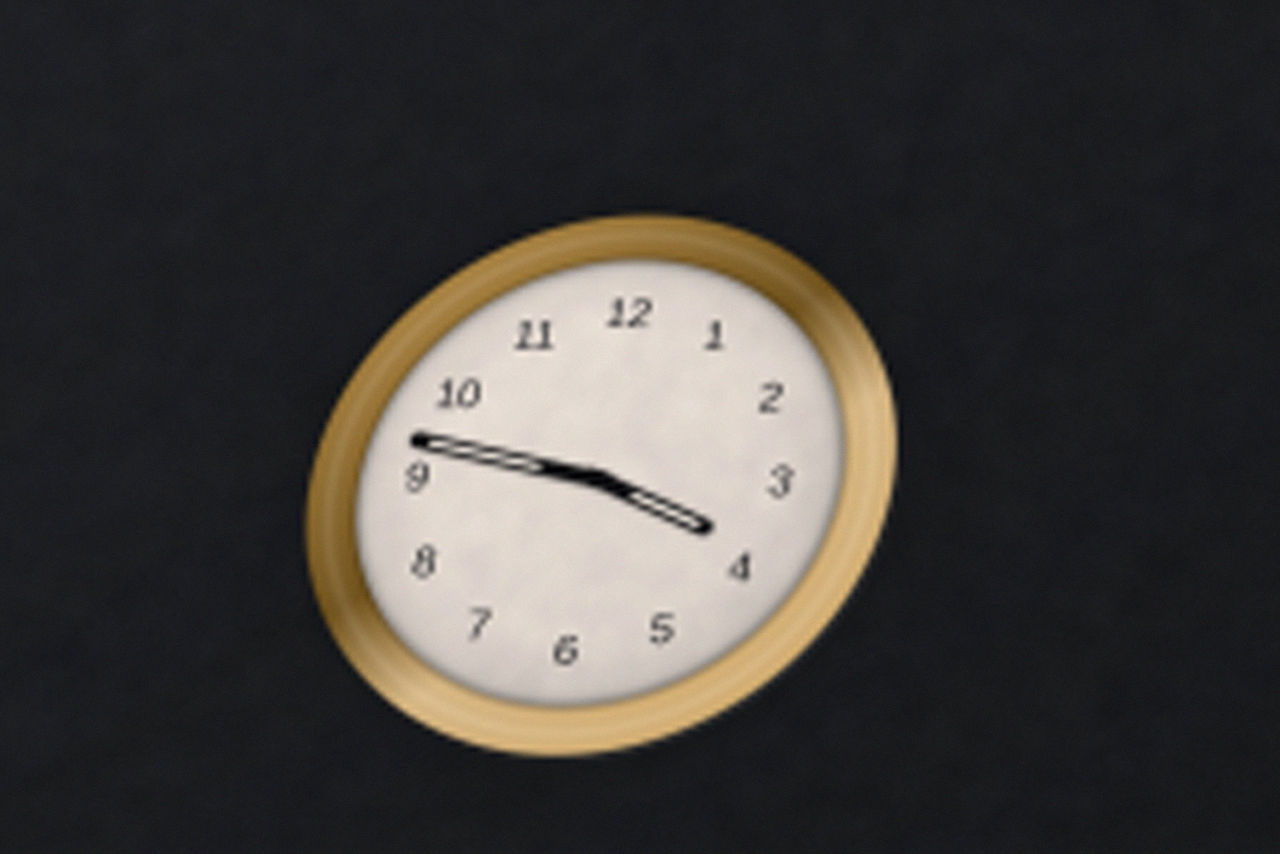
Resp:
**3:47**
